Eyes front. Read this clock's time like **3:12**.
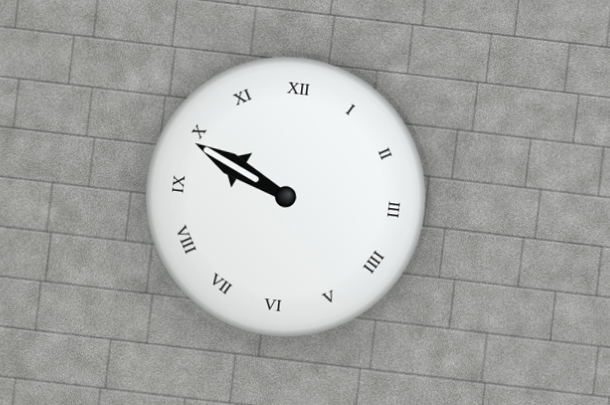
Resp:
**9:49**
